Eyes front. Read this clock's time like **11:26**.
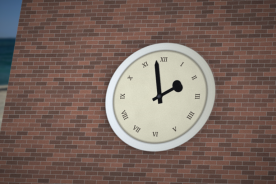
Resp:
**1:58**
